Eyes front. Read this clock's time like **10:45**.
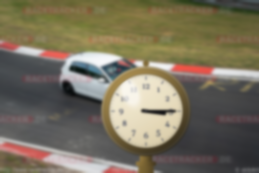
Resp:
**3:15**
